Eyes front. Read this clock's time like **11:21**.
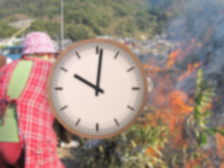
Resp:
**10:01**
